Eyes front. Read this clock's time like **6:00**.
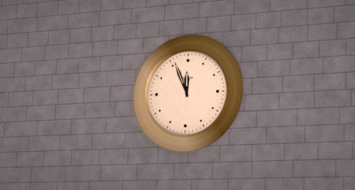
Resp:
**11:56**
